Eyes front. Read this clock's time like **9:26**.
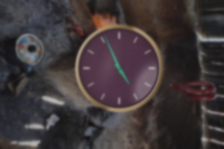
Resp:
**4:56**
